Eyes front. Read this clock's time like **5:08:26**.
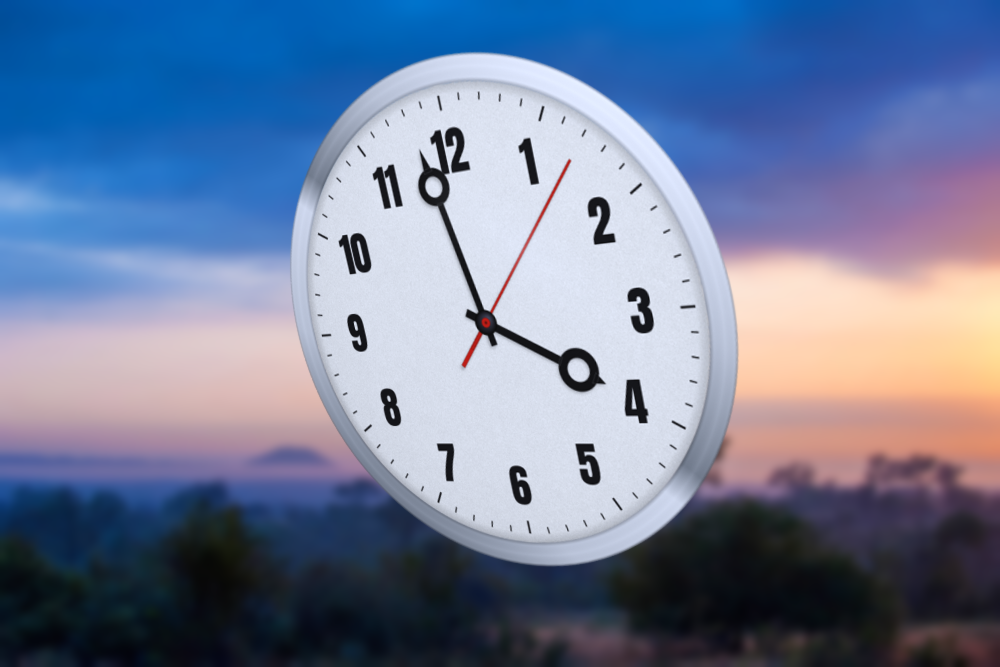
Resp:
**3:58:07**
